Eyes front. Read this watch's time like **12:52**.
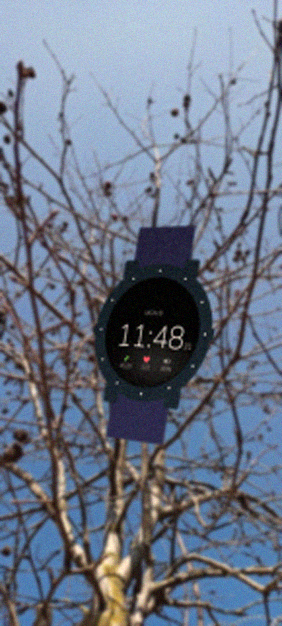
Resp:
**11:48**
